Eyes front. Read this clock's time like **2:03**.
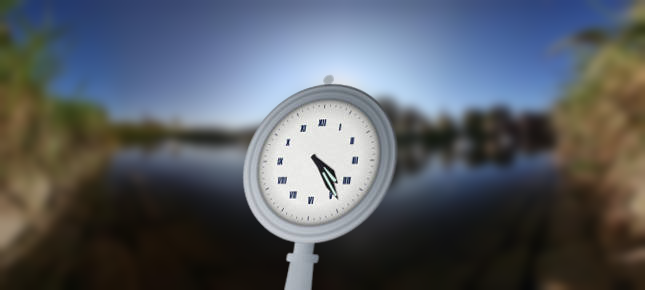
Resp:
**4:24**
